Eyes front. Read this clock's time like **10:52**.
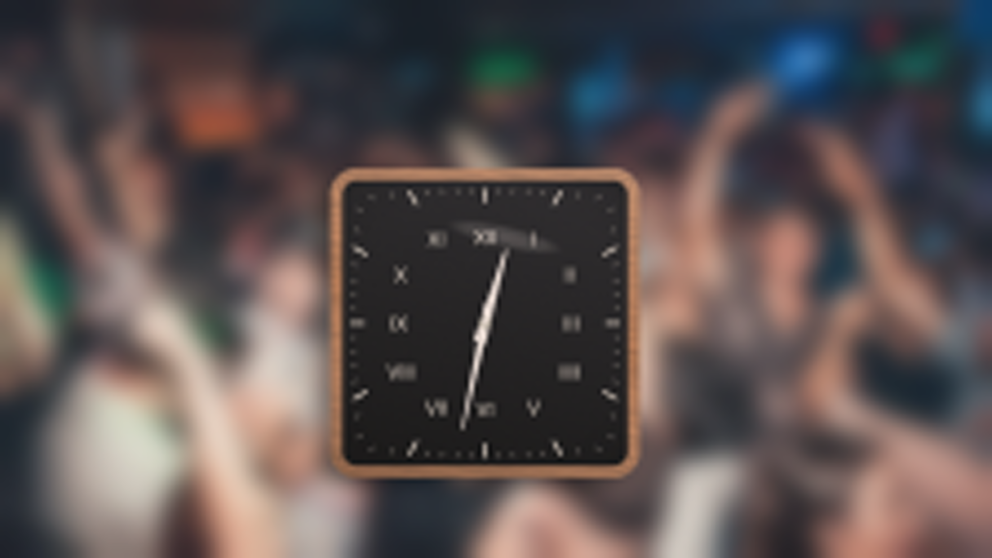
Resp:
**12:32**
